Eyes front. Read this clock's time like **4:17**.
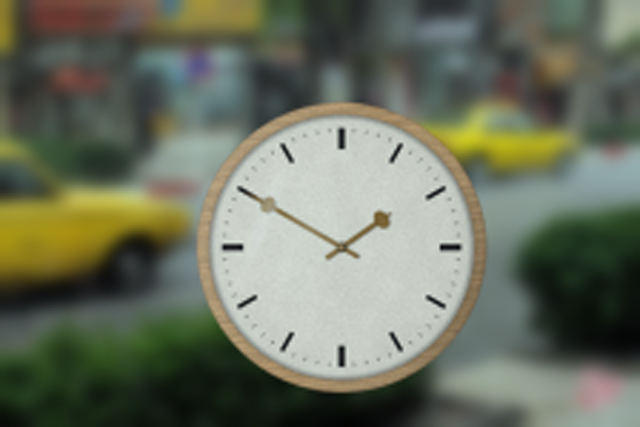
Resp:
**1:50**
